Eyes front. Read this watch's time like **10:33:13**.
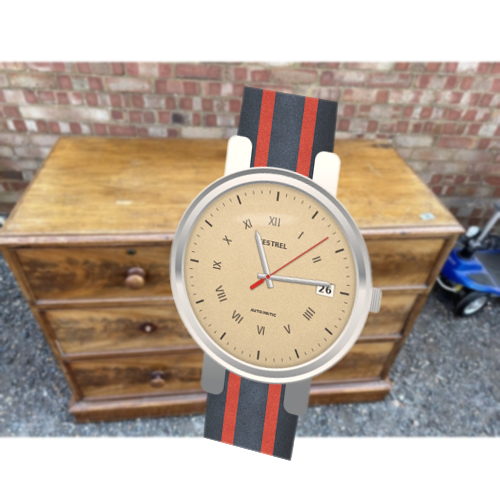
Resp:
**11:14:08**
